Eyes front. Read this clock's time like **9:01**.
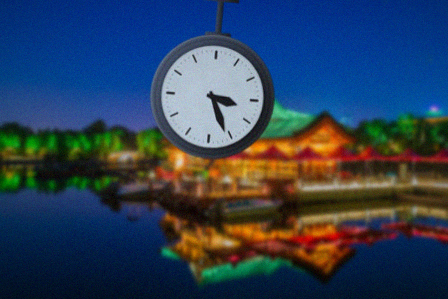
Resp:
**3:26**
